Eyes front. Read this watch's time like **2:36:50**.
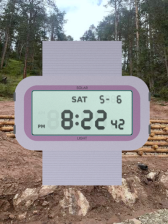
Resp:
**8:22:42**
